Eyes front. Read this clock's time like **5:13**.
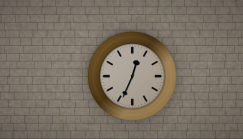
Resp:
**12:34**
